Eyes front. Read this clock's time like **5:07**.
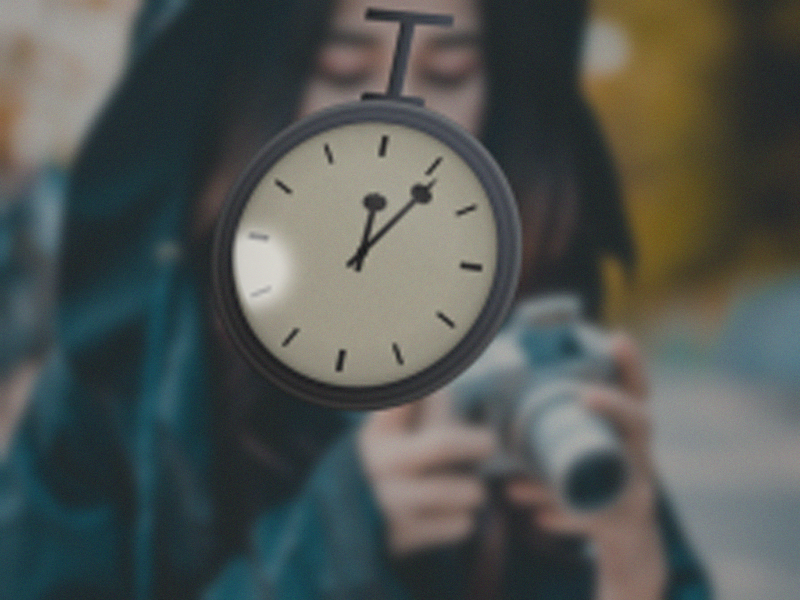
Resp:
**12:06**
